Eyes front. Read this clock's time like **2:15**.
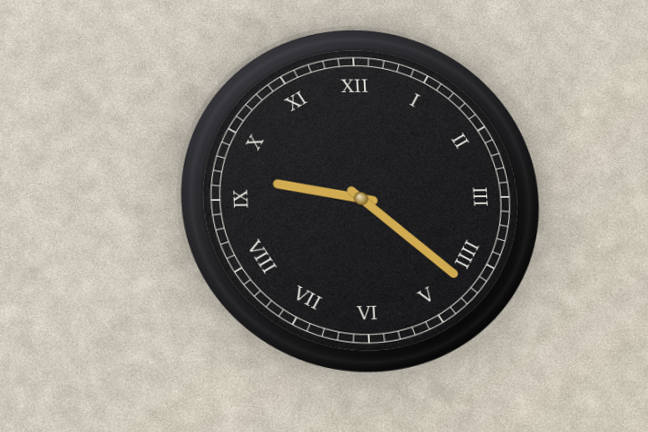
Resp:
**9:22**
